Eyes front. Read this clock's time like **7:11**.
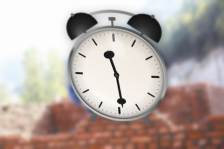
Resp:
**11:29**
